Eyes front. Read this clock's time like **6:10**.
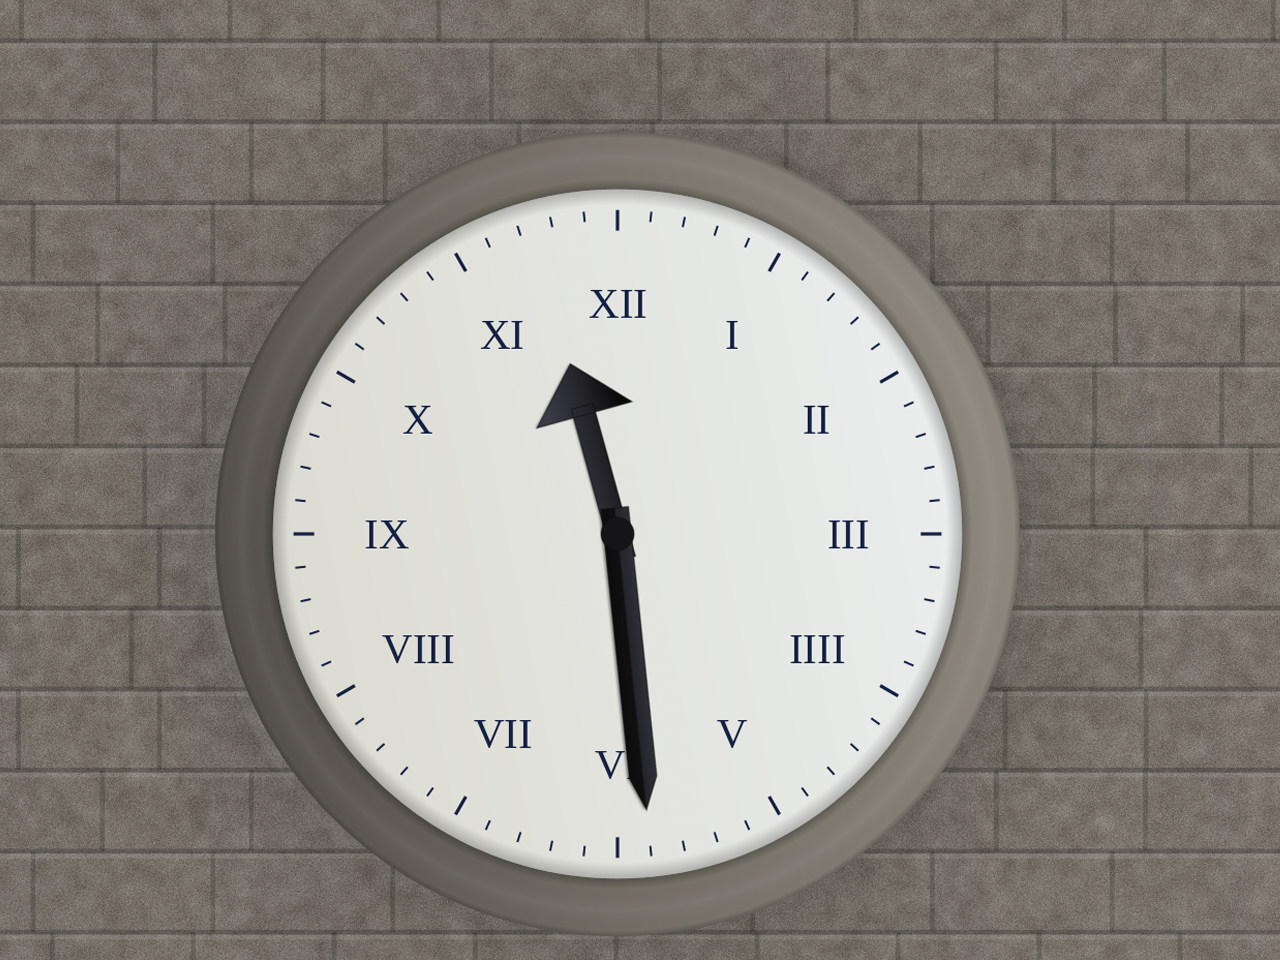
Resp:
**11:29**
